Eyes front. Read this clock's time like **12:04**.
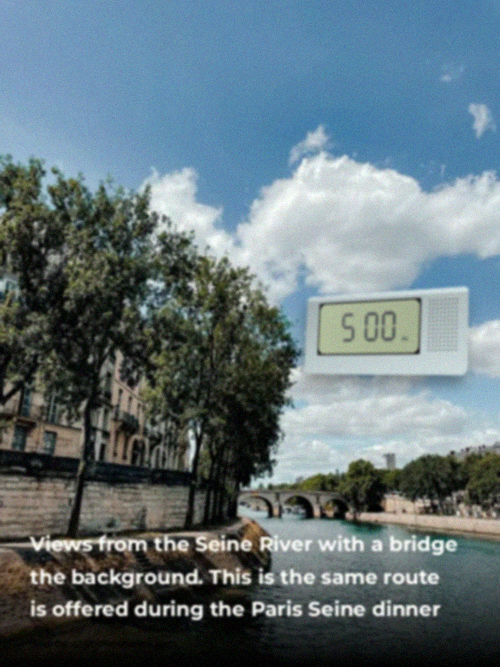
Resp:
**5:00**
